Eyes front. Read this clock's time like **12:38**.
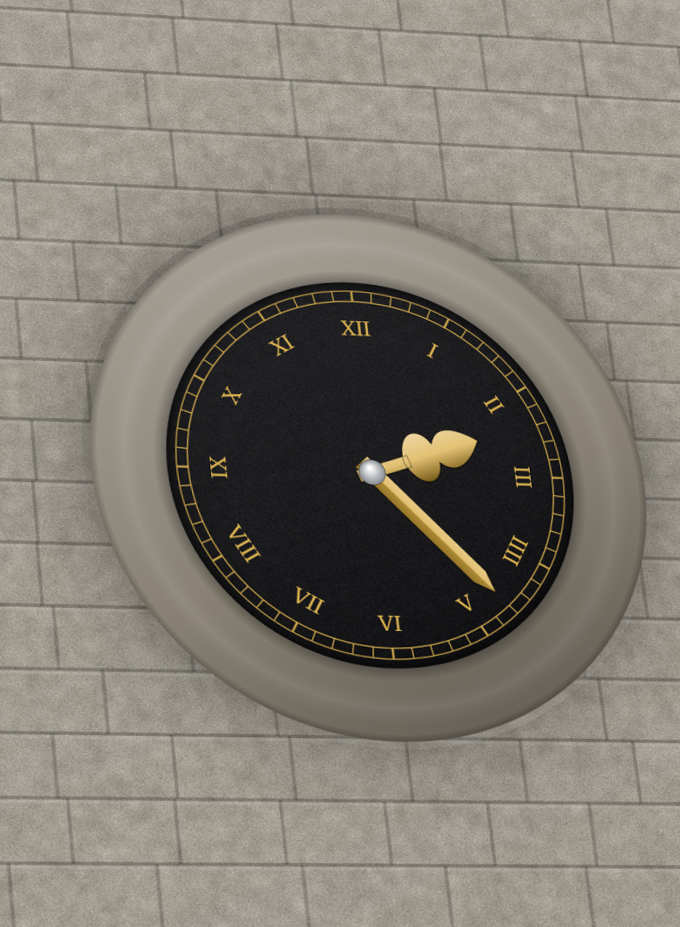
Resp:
**2:23**
